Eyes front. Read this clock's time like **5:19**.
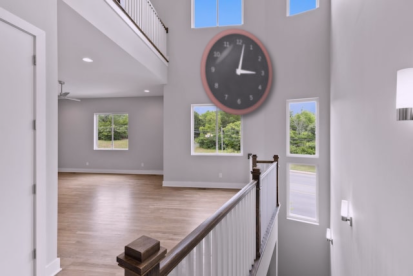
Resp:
**3:02**
